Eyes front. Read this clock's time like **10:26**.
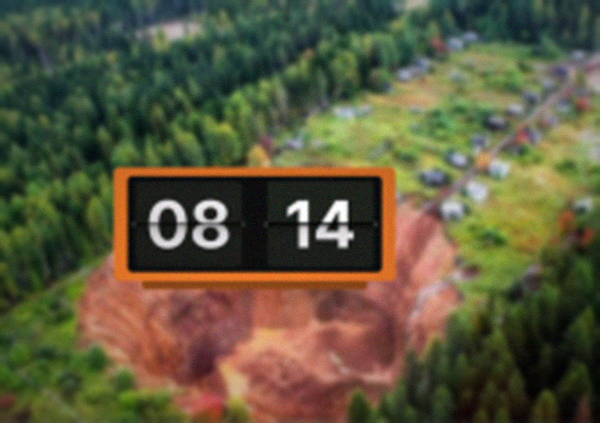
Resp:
**8:14**
